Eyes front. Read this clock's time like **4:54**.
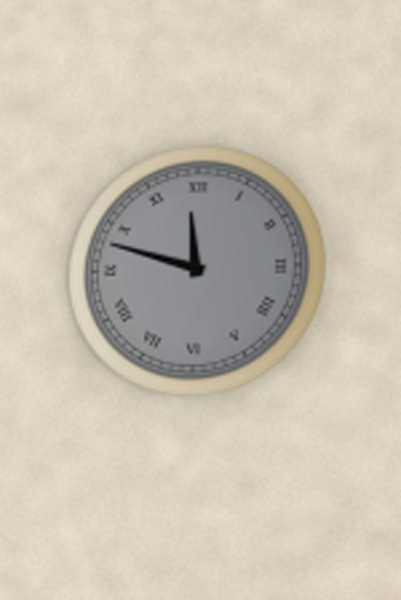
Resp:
**11:48**
